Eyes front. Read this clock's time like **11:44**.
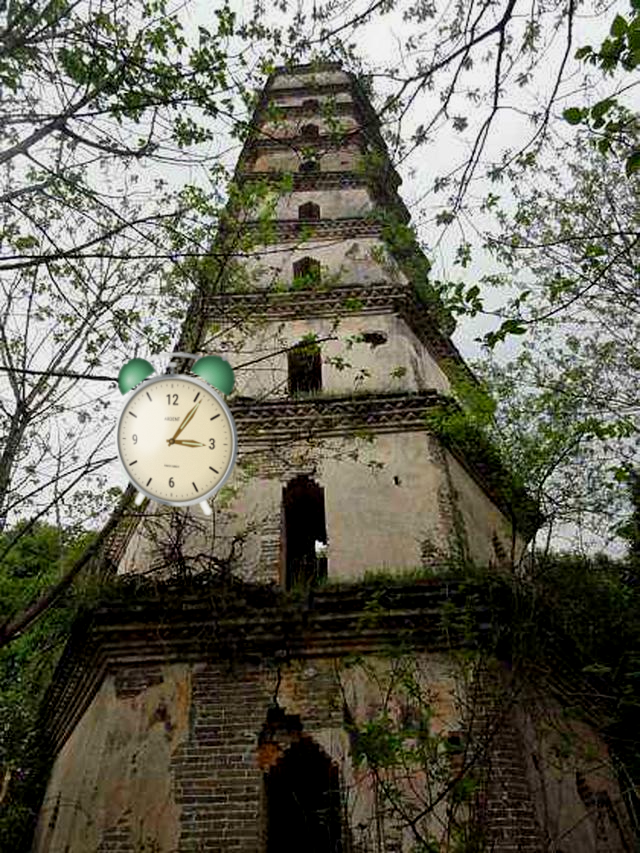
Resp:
**3:06**
